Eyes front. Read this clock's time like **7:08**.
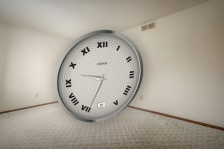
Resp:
**9:34**
